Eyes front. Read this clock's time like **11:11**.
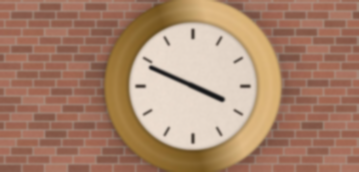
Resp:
**3:49**
